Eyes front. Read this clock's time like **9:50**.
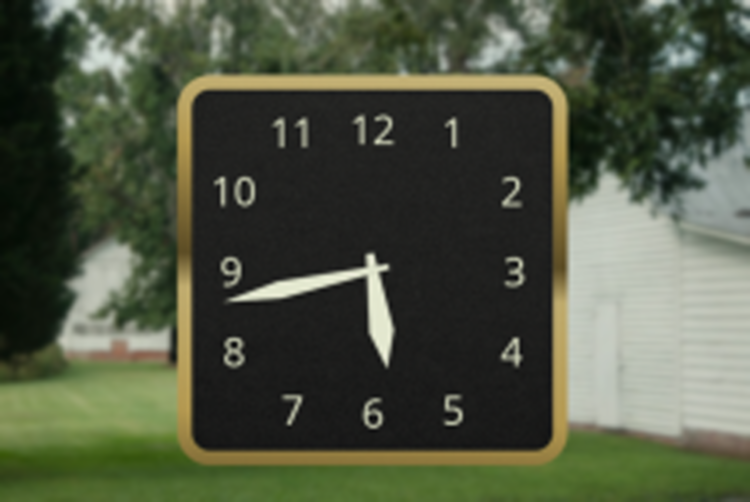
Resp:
**5:43**
